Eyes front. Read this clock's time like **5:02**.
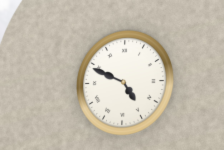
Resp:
**4:49**
